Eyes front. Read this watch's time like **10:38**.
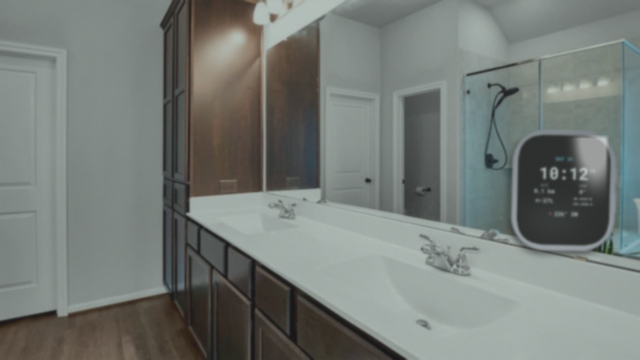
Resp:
**10:12**
